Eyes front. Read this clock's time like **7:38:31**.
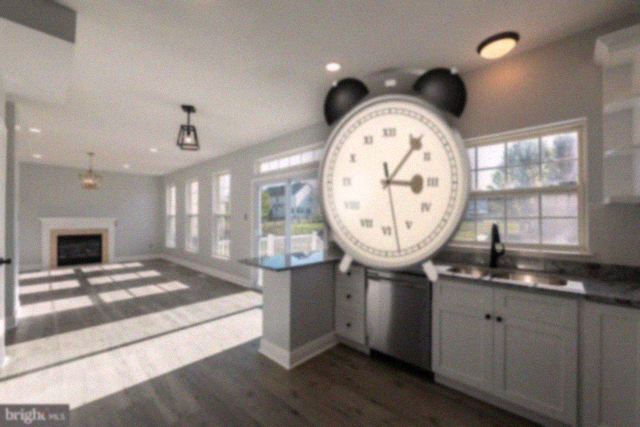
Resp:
**3:06:28**
